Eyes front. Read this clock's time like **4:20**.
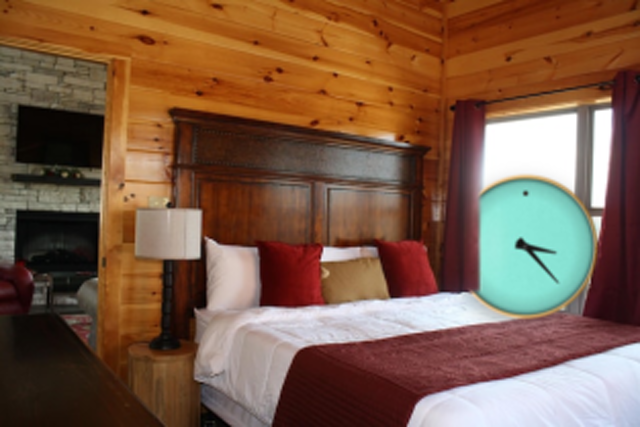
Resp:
**3:23**
